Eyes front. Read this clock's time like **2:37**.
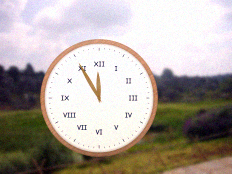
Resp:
**11:55**
